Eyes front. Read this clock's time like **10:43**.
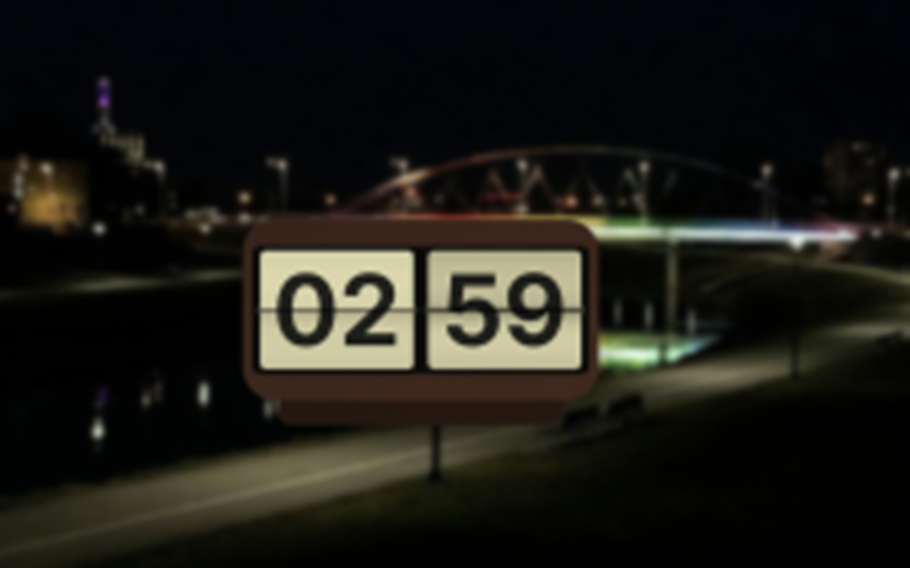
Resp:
**2:59**
